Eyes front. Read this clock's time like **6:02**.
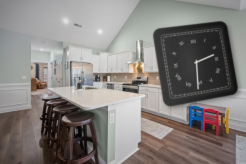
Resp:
**2:31**
